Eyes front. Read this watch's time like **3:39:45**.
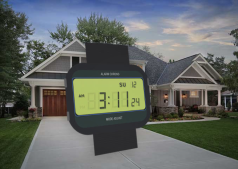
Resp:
**3:11:24**
